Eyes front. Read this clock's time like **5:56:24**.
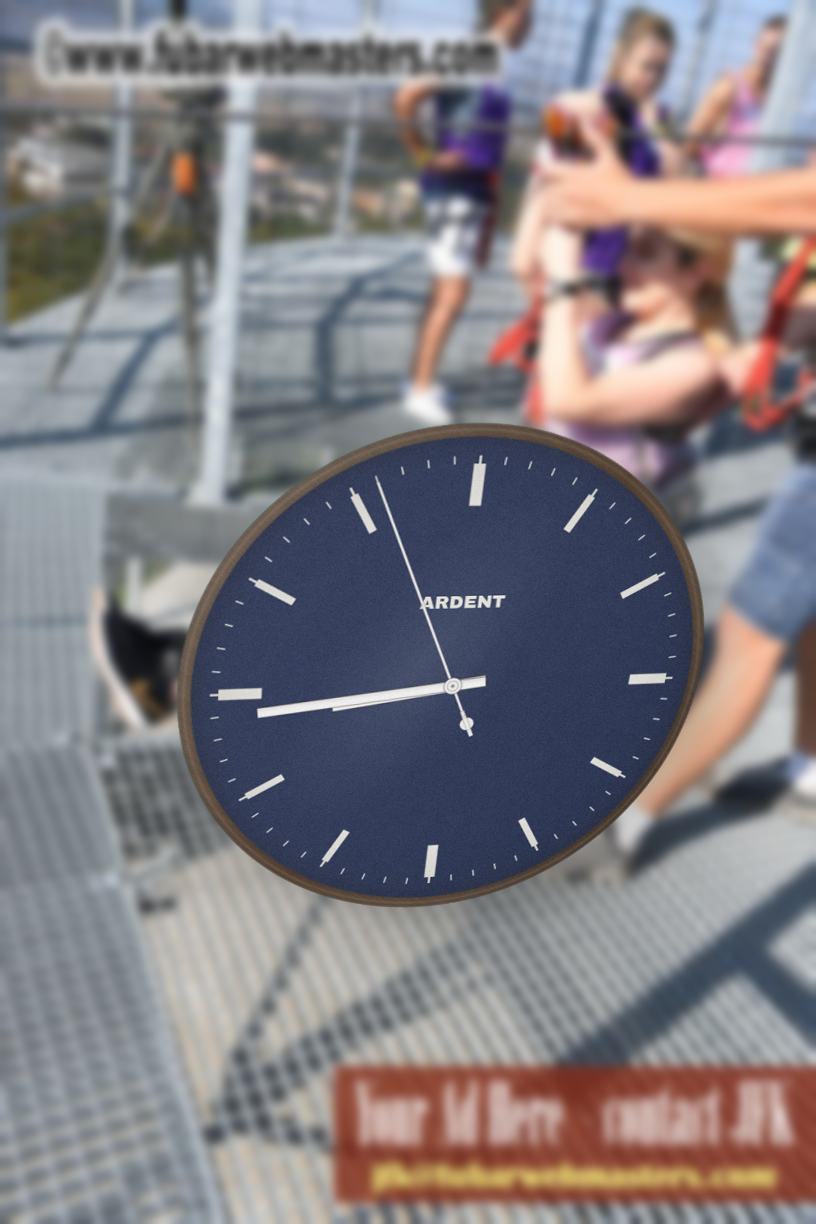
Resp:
**8:43:56**
